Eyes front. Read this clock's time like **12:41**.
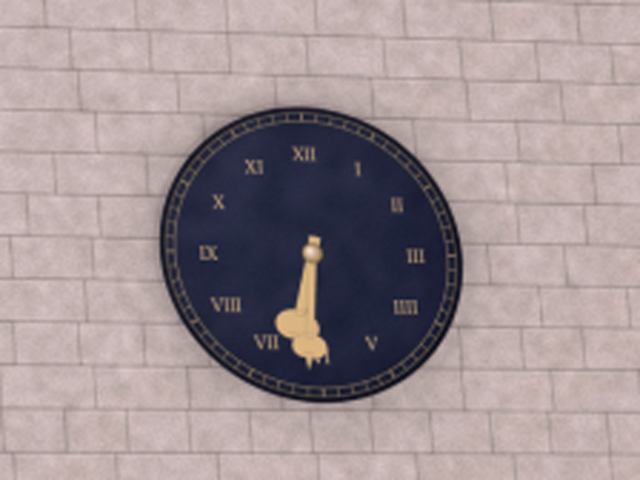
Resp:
**6:31**
